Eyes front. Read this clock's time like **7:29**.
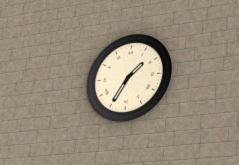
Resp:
**1:35**
